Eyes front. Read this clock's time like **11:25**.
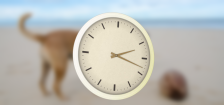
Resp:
**2:18**
